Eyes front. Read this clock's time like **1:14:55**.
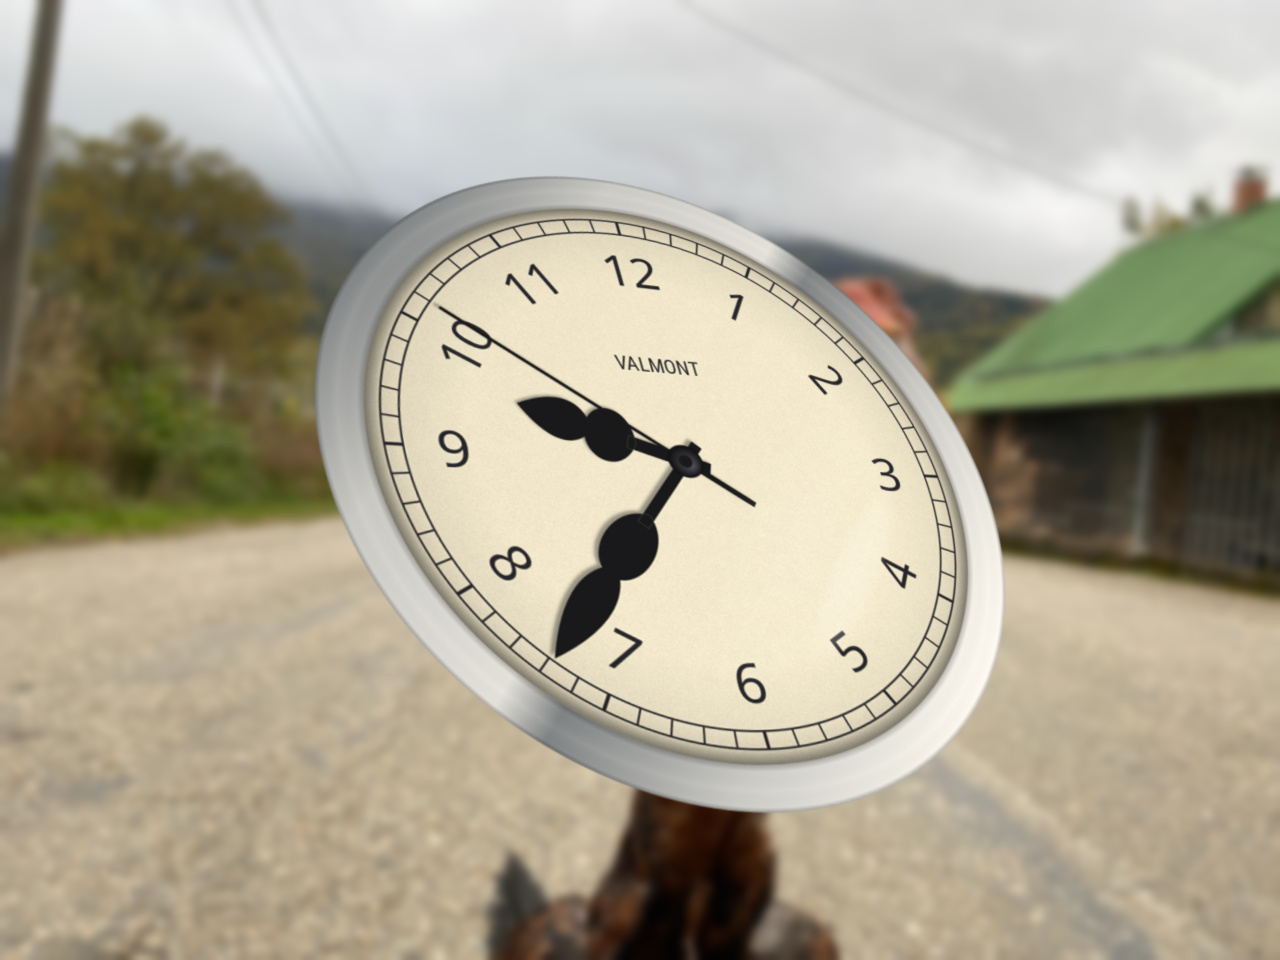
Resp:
**9:36:51**
